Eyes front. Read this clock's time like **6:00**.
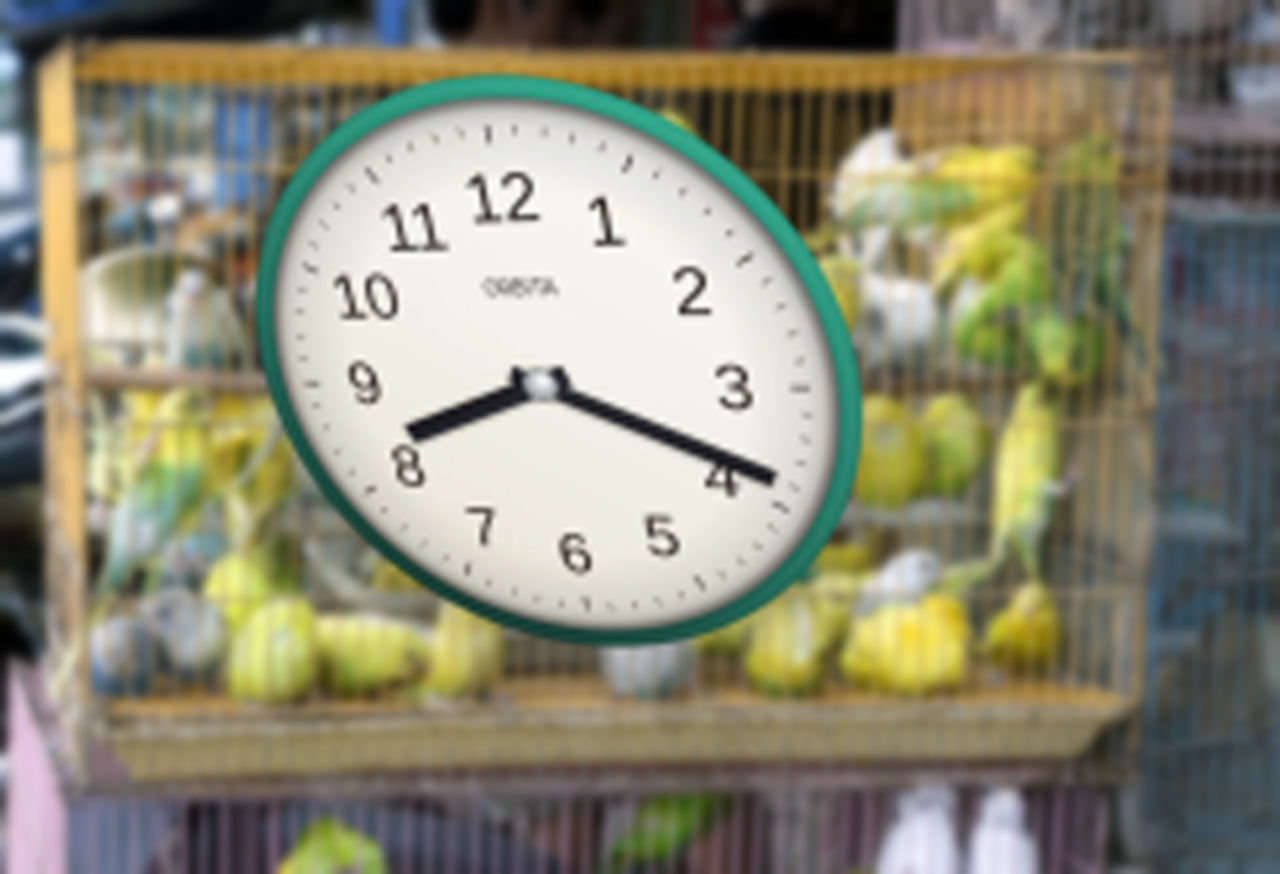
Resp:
**8:19**
